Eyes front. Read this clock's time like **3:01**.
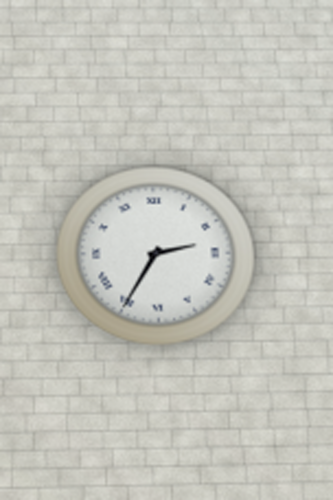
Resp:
**2:35**
